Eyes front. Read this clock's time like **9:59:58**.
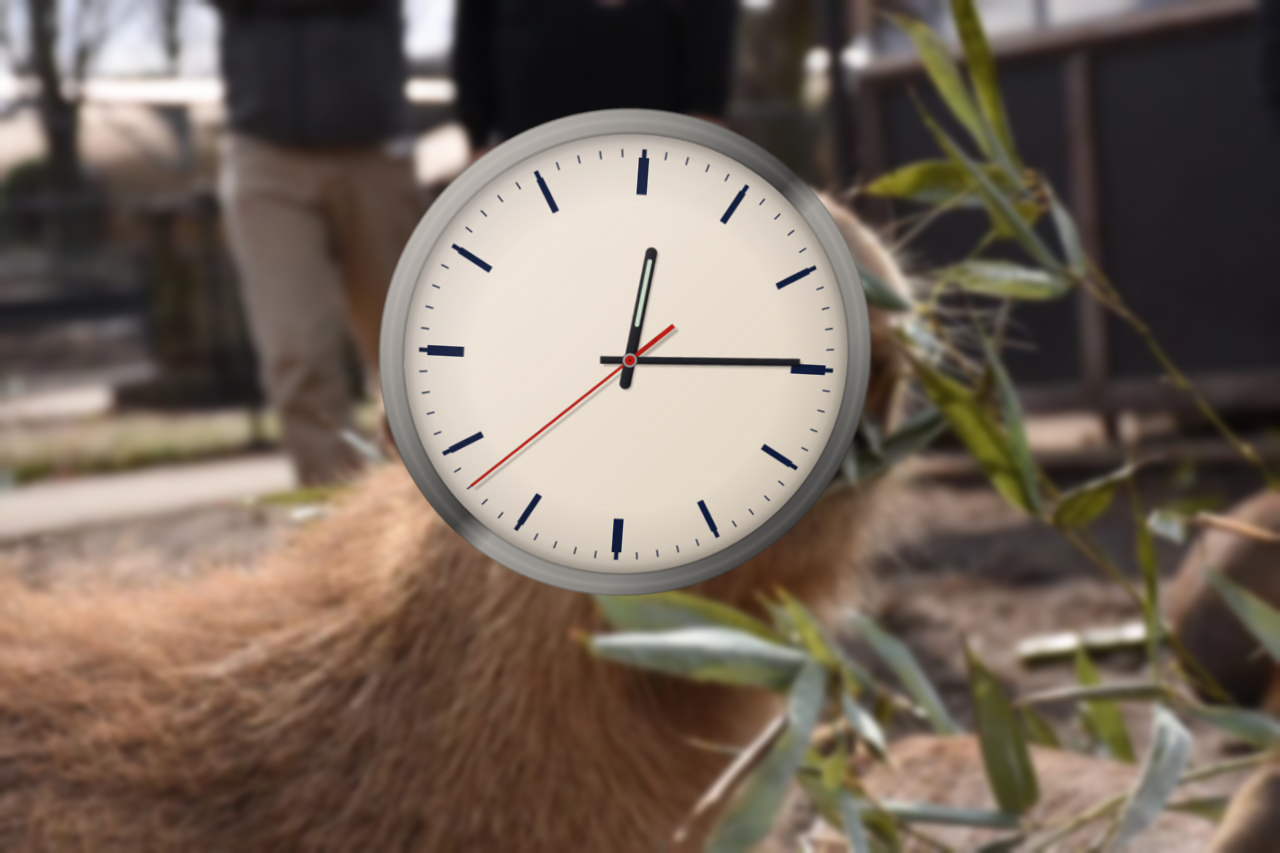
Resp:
**12:14:38**
